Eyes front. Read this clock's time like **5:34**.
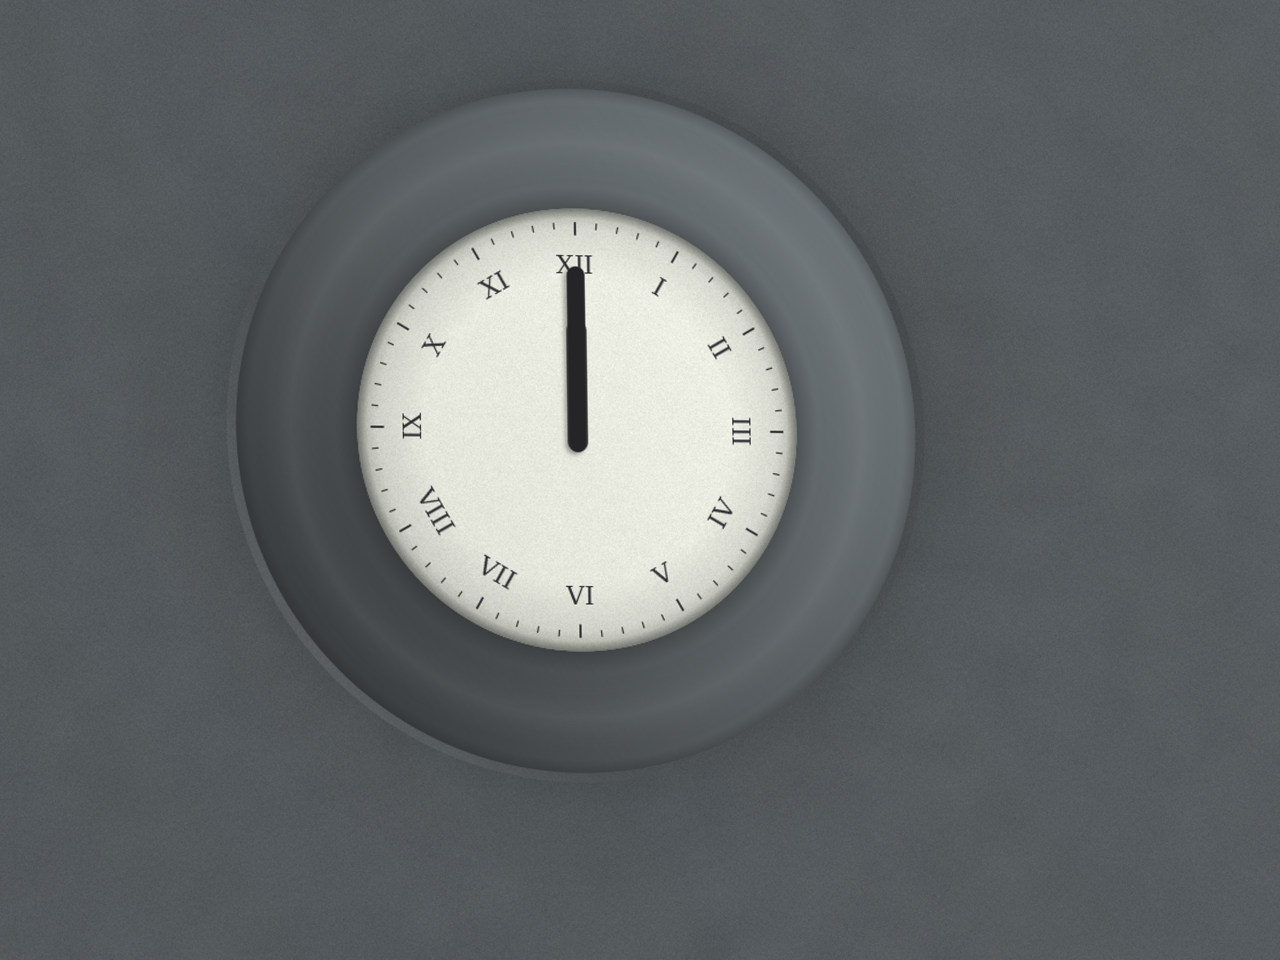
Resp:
**12:00**
